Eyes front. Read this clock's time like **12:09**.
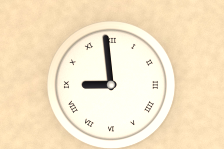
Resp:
**8:59**
